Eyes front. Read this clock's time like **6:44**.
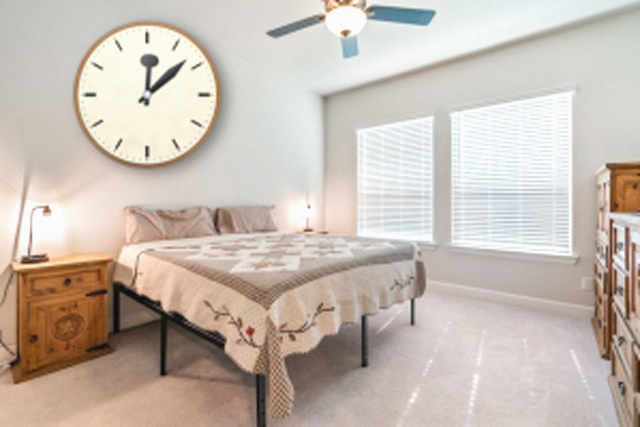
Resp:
**12:08**
